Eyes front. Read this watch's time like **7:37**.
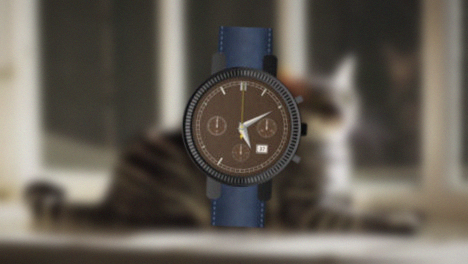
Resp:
**5:10**
